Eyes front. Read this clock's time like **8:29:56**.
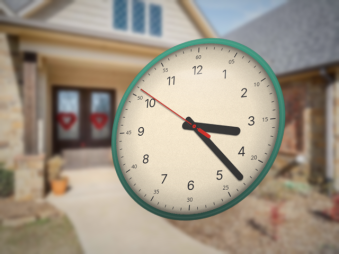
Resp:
**3:22:51**
